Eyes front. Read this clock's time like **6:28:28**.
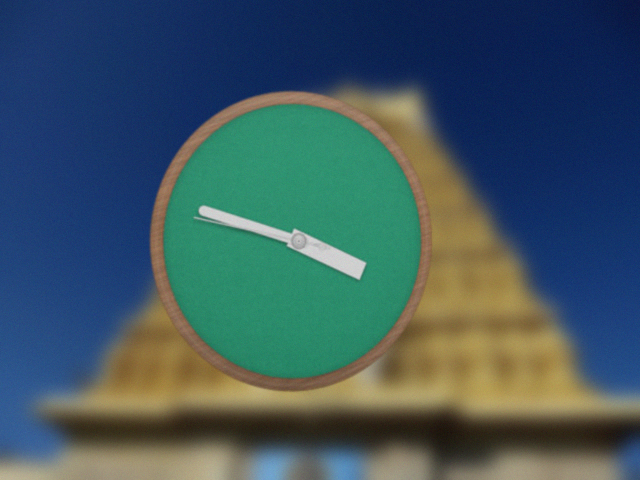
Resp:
**3:47:47**
